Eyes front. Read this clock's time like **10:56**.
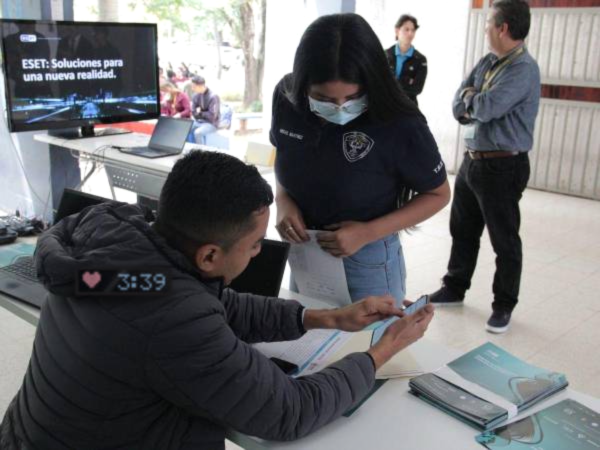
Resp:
**3:39**
